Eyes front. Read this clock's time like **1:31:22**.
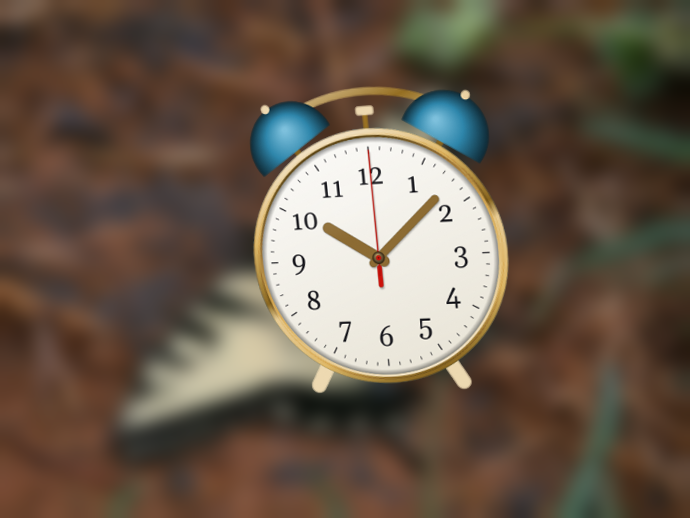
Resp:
**10:08:00**
